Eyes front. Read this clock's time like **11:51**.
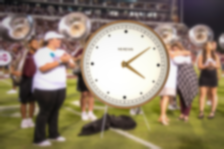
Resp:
**4:09**
